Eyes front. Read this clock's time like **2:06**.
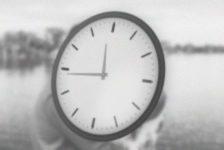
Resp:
**11:44**
